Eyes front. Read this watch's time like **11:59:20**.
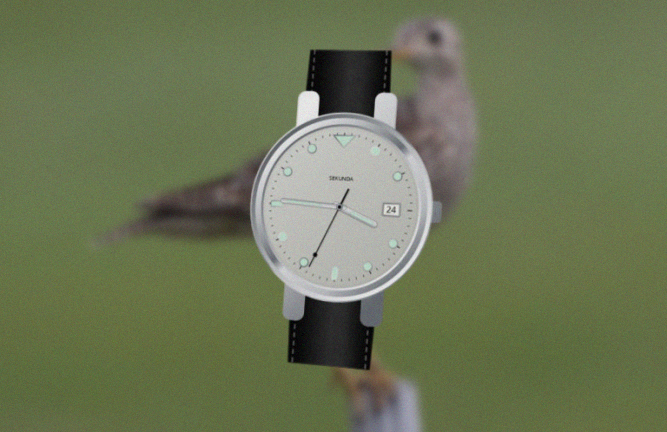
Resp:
**3:45:34**
